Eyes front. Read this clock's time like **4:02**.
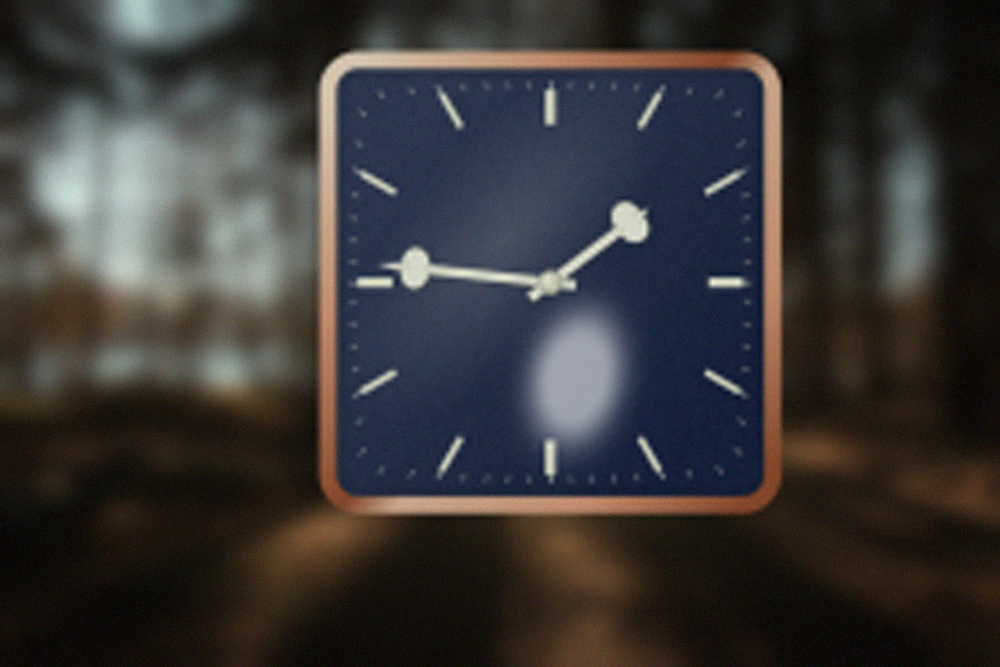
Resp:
**1:46**
